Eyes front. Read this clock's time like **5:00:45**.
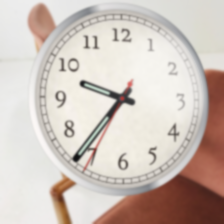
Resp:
**9:36:35**
